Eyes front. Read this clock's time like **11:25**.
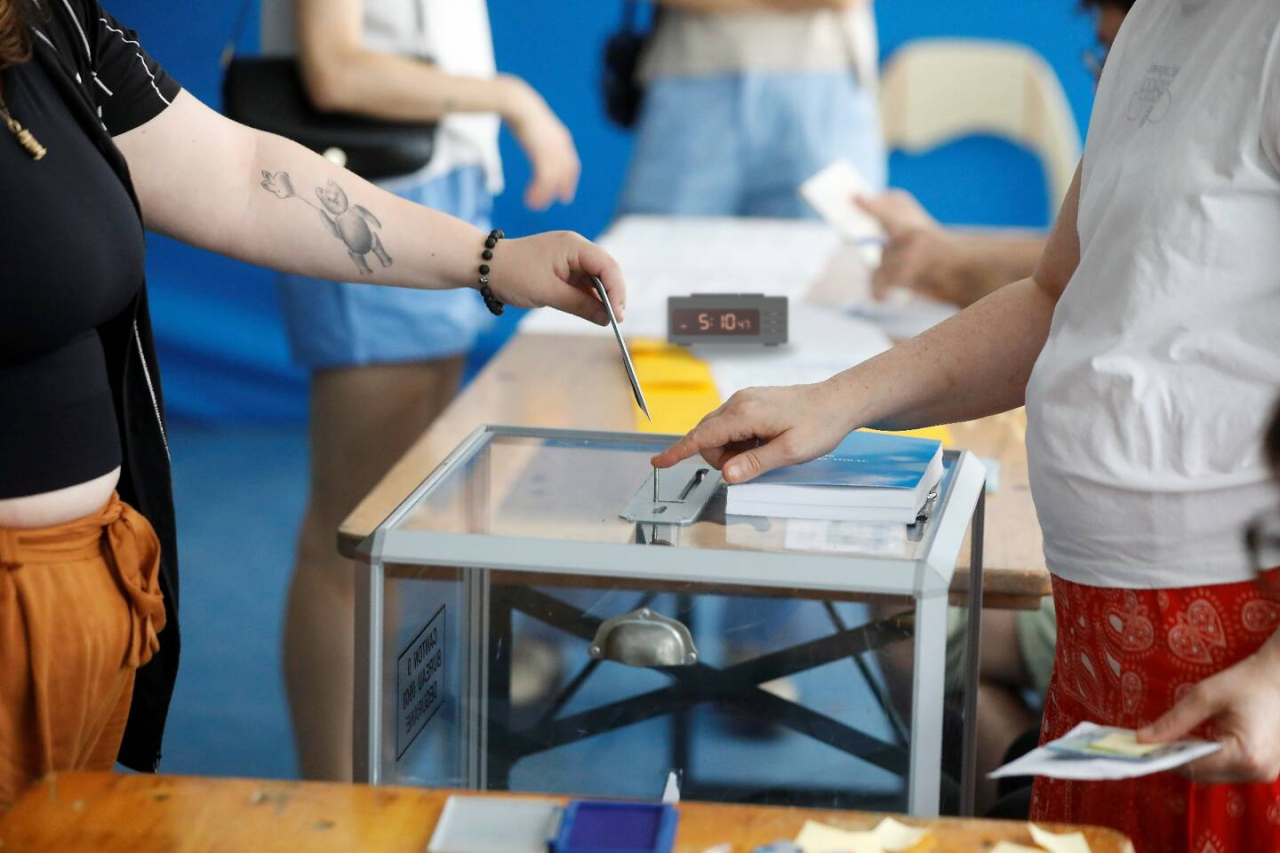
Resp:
**5:10**
